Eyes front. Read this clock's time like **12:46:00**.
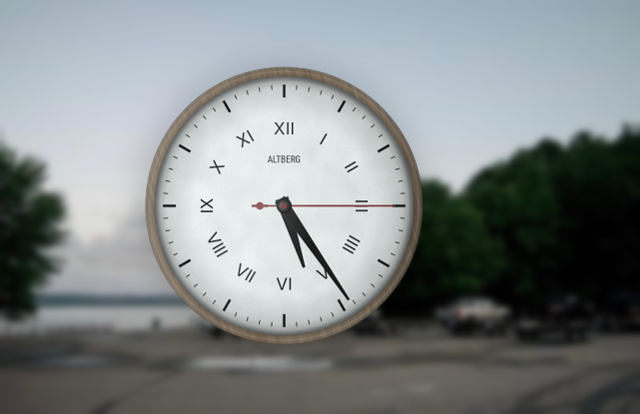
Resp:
**5:24:15**
